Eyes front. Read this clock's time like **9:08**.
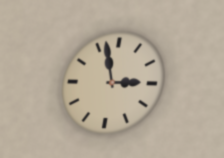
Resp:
**2:57**
